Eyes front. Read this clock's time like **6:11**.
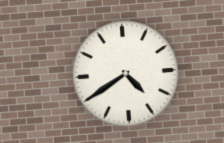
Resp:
**4:40**
